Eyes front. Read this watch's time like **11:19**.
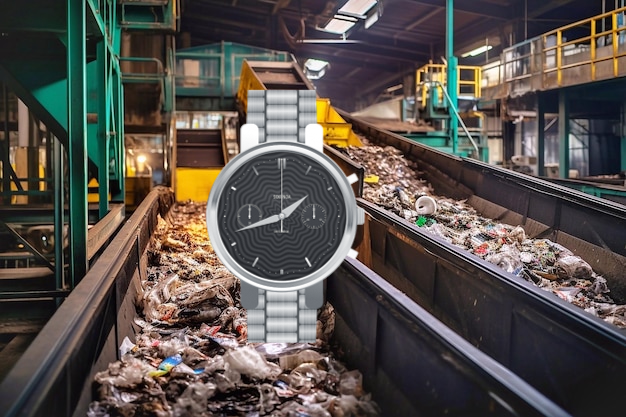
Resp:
**1:42**
